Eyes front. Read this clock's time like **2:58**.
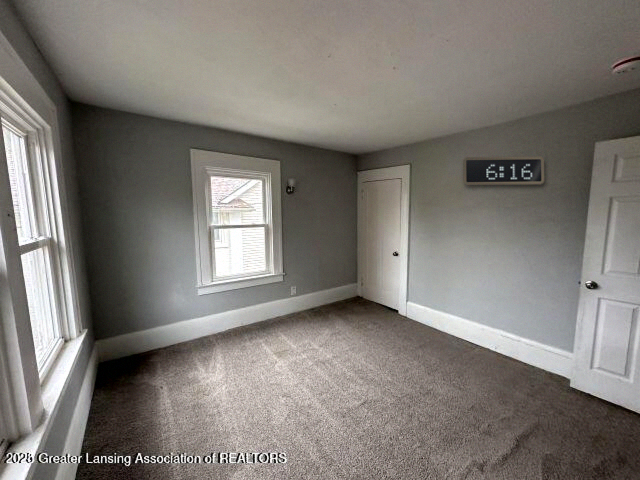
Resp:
**6:16**
